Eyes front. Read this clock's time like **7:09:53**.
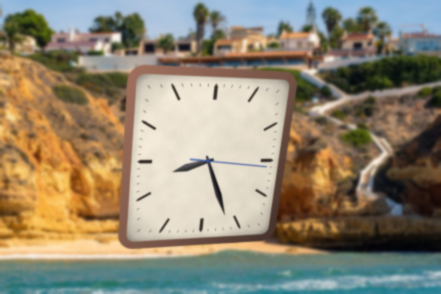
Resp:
**8:26:16**
